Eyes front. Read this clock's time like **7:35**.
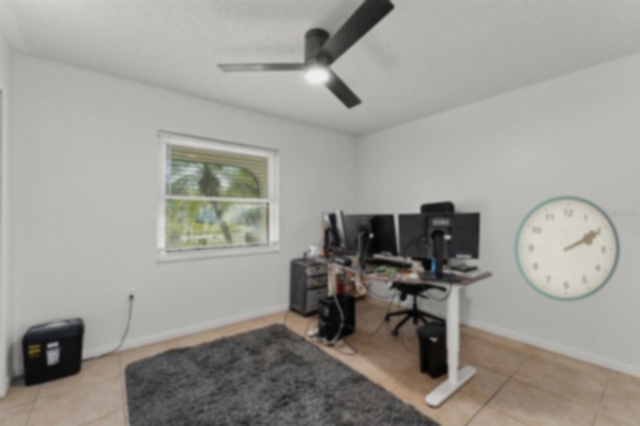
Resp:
**2:10**
